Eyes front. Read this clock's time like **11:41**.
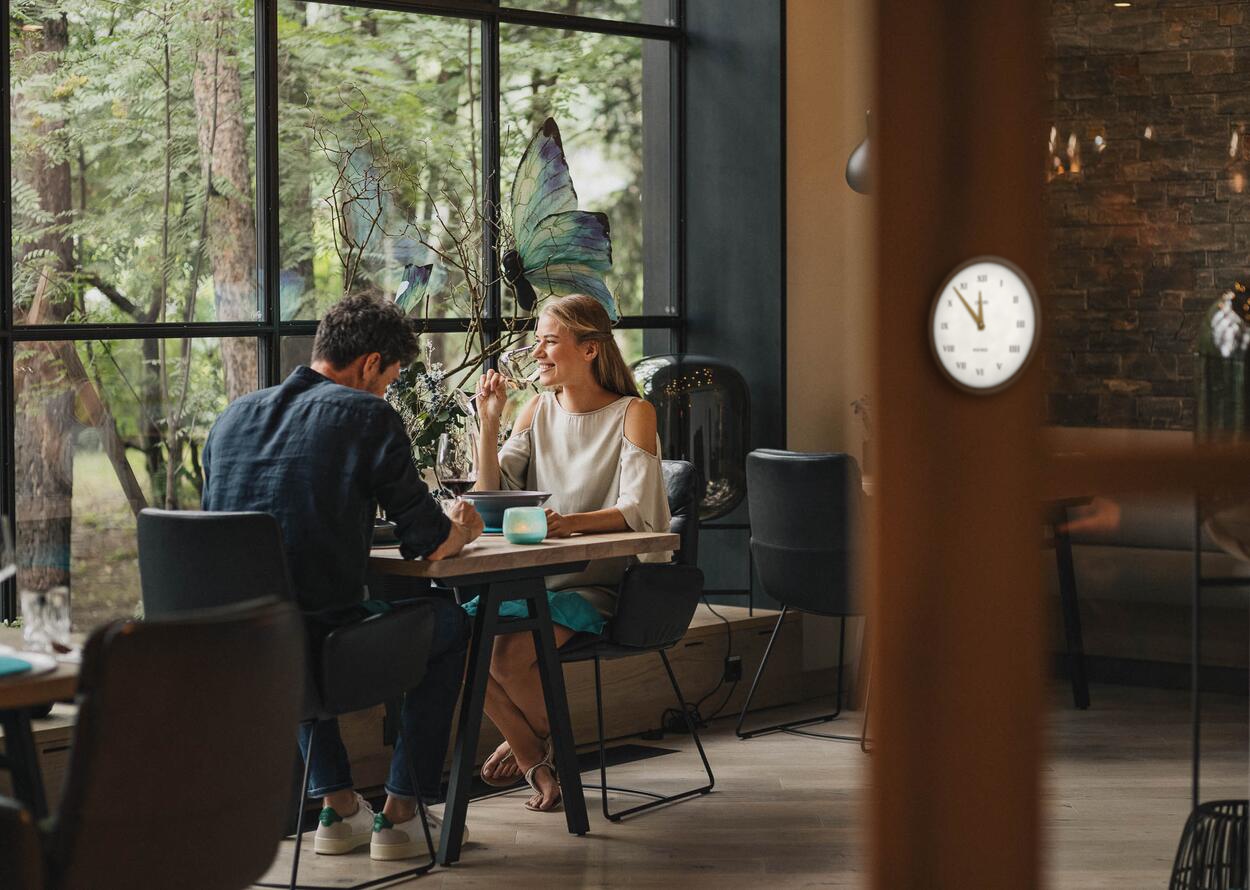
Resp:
**11:53**
